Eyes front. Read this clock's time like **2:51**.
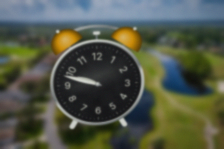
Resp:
**9:48**
